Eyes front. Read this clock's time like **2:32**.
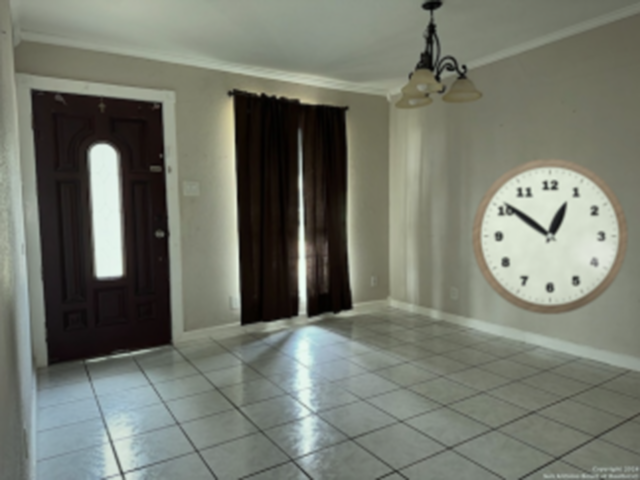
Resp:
**12:51**
